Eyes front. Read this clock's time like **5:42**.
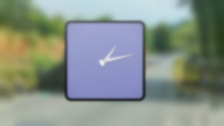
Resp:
**1:13**
